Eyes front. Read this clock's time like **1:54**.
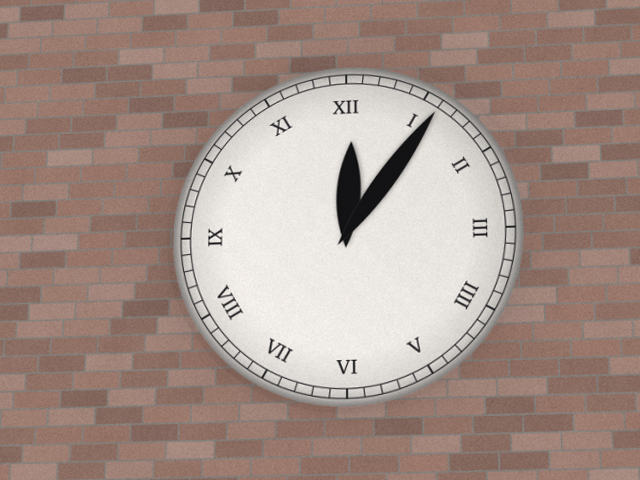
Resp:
**12:06**
